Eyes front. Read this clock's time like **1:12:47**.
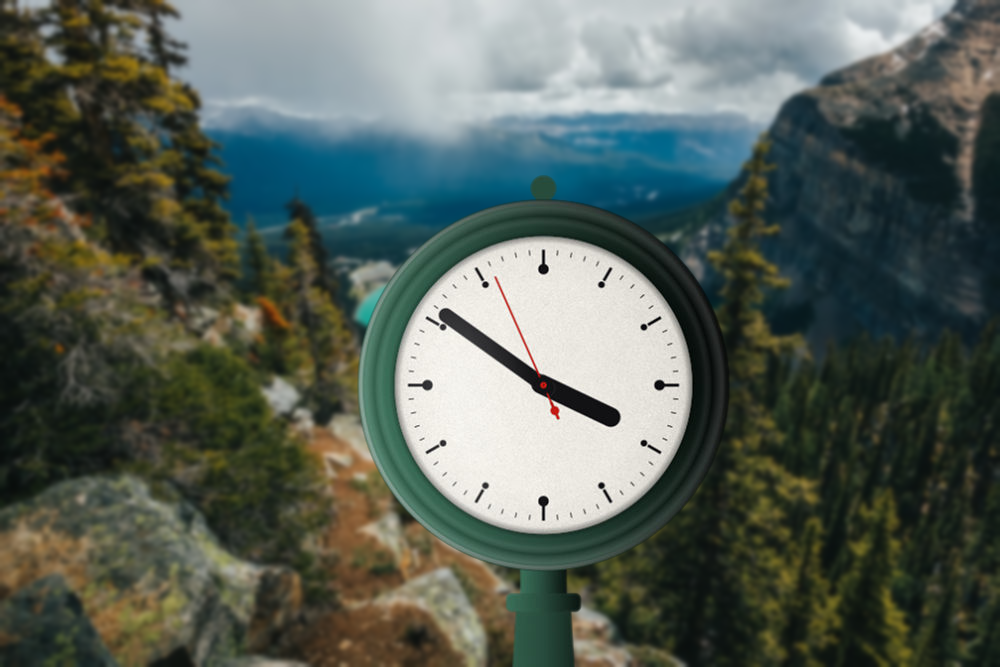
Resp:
**3:50:56**
